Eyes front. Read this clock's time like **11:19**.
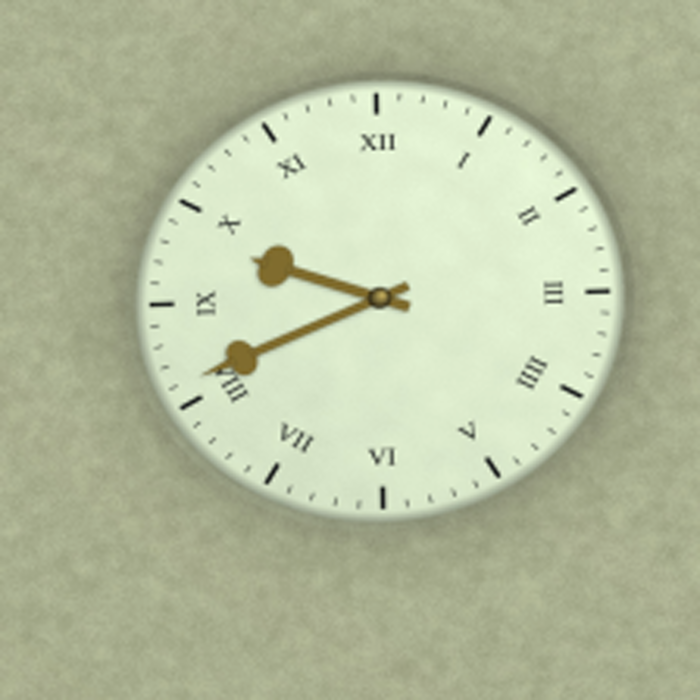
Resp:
**9:41**
